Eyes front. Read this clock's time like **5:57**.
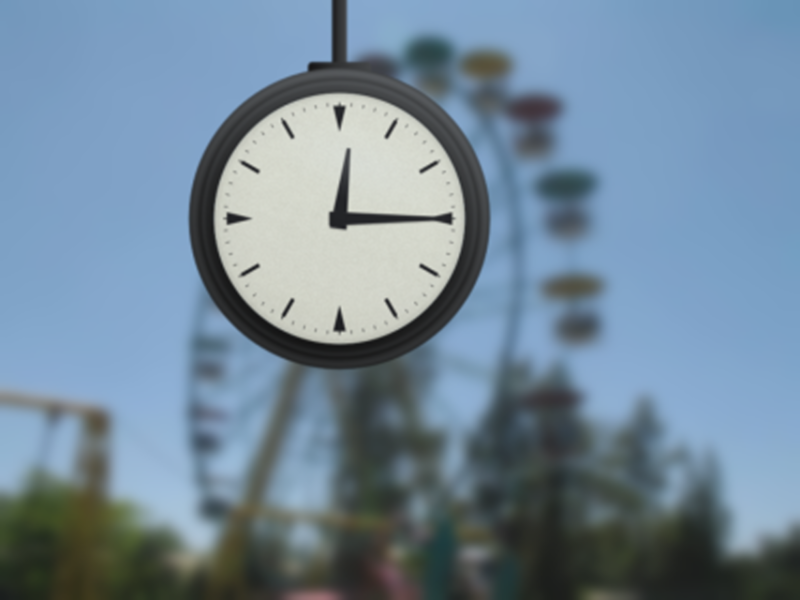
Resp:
**12:15**
